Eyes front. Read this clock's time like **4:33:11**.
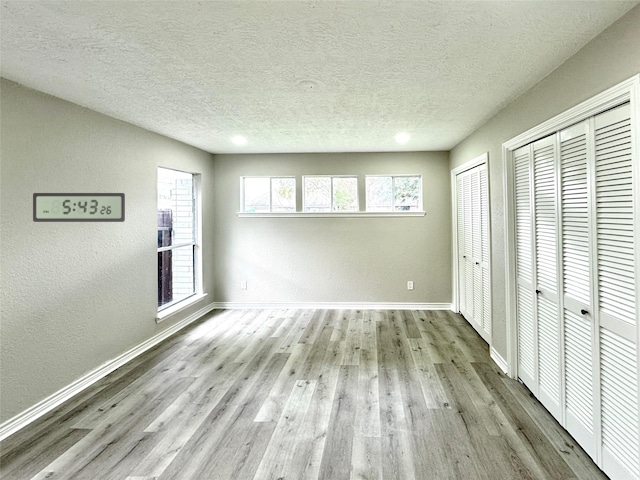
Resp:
**5:43:26**
